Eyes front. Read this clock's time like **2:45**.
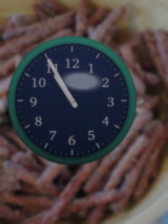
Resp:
**10:55**
